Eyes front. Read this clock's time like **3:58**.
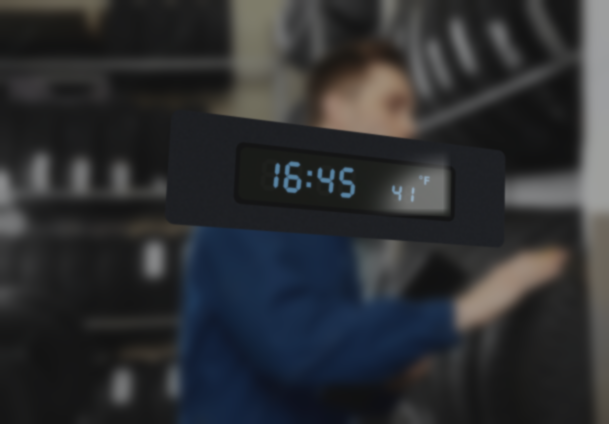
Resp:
**16:45**
